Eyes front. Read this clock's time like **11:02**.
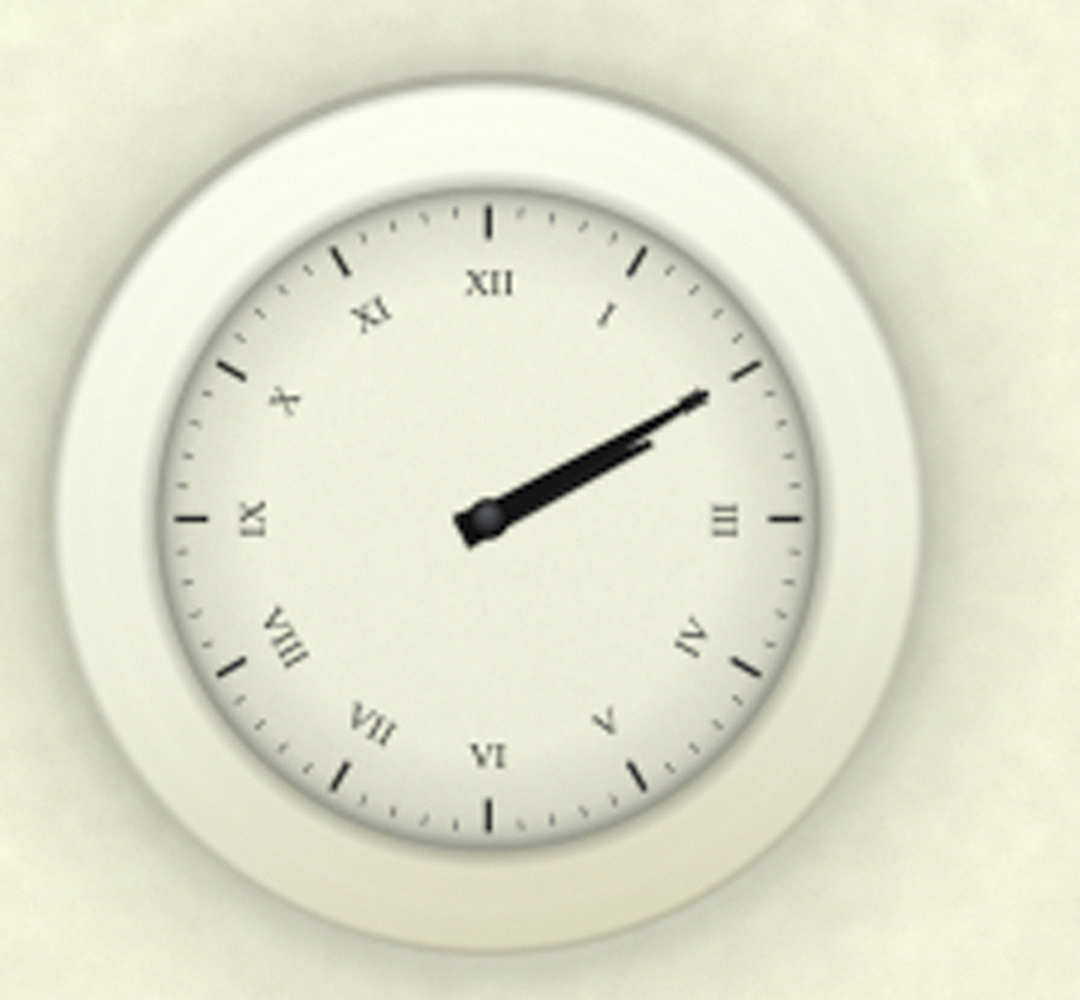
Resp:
**2:10**
